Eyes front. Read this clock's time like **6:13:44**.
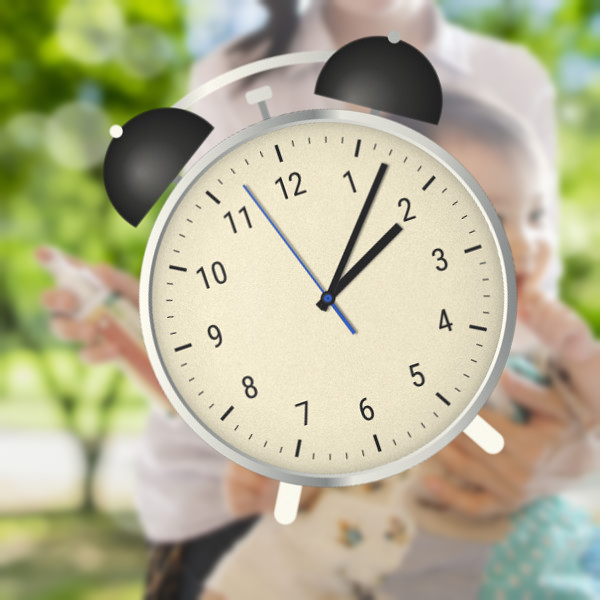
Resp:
**2:06:57**
